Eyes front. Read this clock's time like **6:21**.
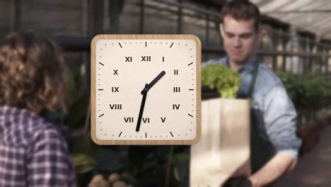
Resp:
**1:32**
